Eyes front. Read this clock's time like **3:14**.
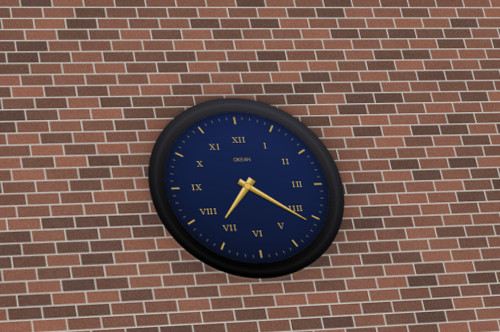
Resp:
**7:21**
